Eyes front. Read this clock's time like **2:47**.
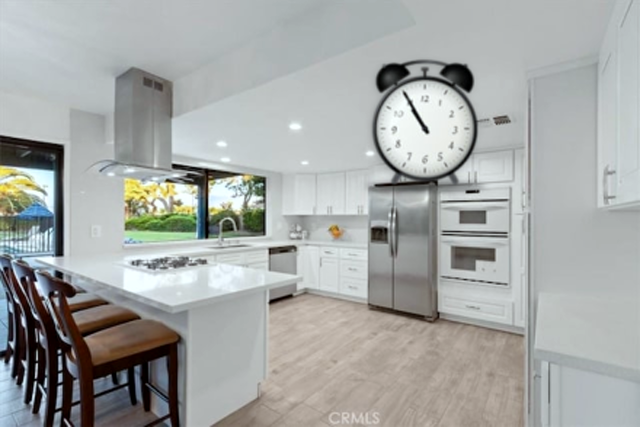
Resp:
**10:55**
